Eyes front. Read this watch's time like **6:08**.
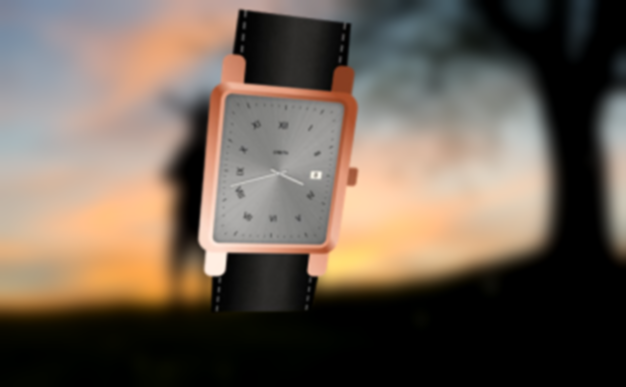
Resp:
**3:42**
